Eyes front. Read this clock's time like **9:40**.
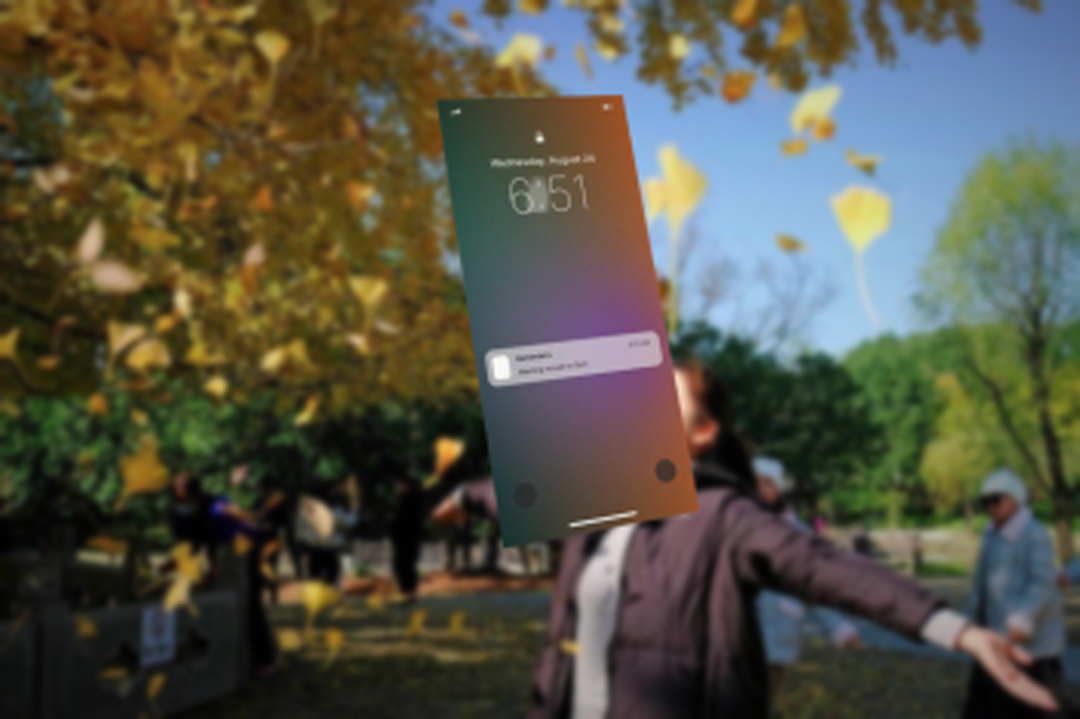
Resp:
**6:51**
